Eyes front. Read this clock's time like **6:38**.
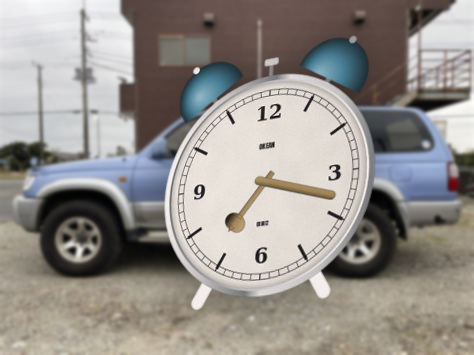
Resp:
**7:18**
